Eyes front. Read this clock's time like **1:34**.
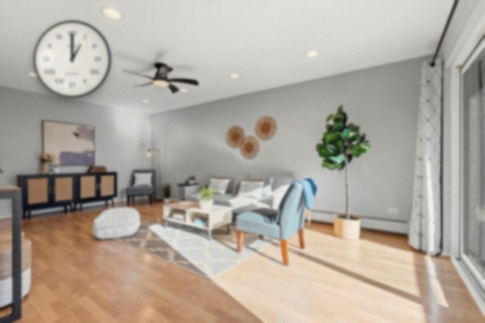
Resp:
**1:00**
